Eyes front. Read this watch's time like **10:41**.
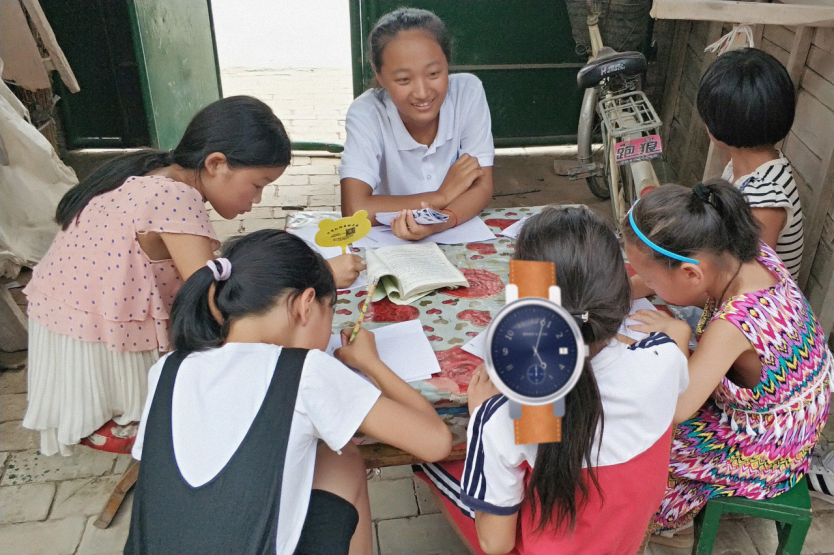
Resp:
**5:03**
